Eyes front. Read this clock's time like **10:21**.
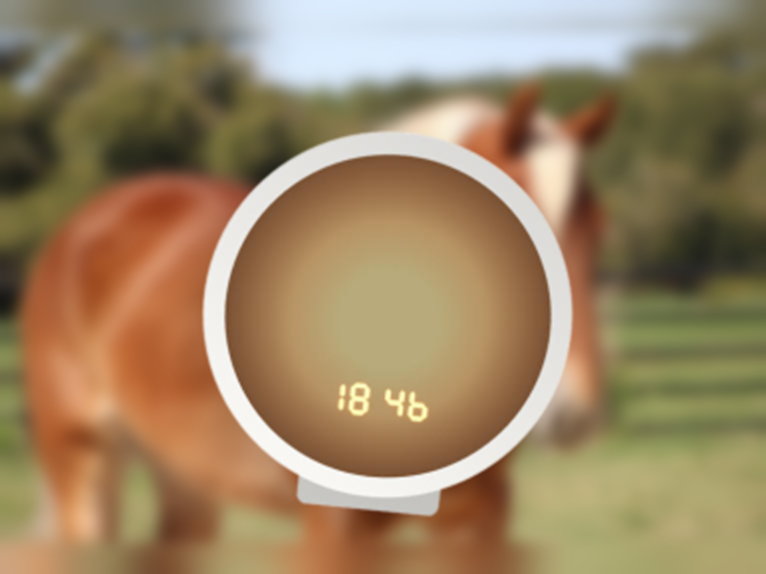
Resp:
**18:46**
